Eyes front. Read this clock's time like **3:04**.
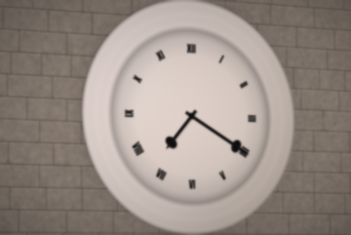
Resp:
**7:20**
